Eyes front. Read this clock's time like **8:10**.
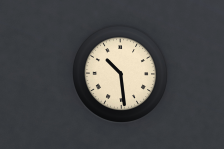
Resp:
**10:29**
